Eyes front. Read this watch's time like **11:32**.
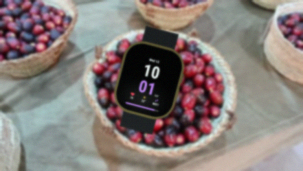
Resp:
**10:01**
